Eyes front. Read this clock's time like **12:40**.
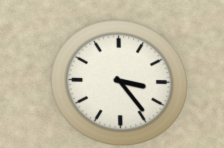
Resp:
**3:24**
